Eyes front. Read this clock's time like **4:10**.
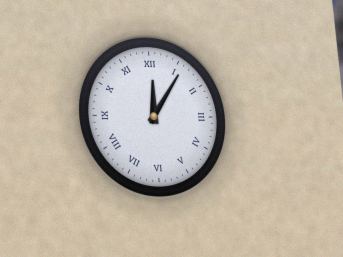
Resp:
**12:06**
